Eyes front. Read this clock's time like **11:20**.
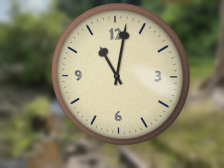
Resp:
**11:02**
